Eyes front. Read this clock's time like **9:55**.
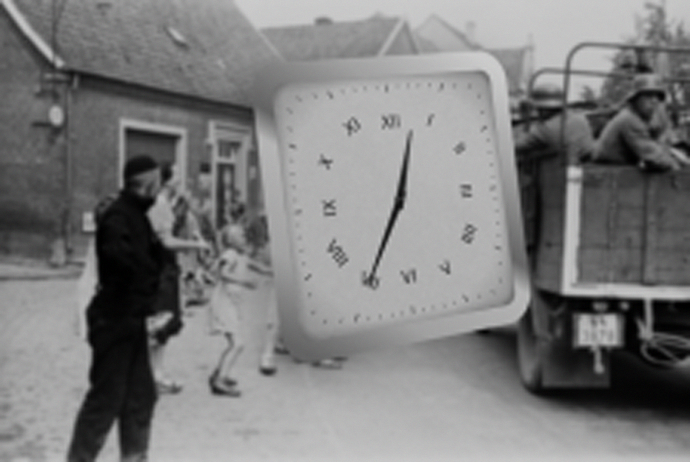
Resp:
**12:35**
